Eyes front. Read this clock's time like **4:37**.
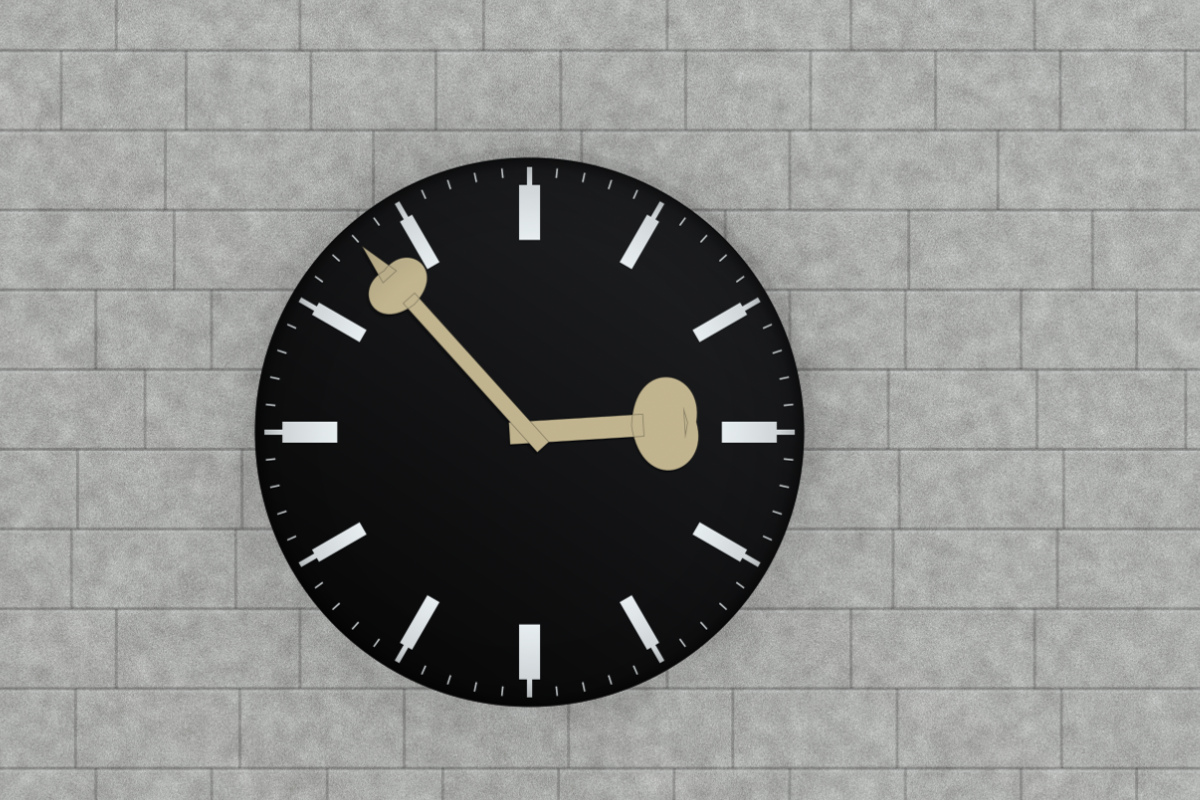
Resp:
**2:53**
